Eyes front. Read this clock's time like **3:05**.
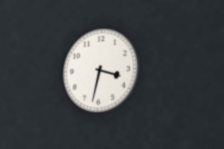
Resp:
**3:32**
